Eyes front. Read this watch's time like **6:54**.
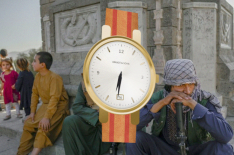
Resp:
**6:31**
